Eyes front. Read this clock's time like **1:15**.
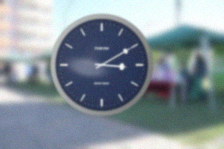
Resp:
**3:10**
